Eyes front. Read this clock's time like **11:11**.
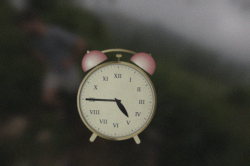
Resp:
**4:45**
